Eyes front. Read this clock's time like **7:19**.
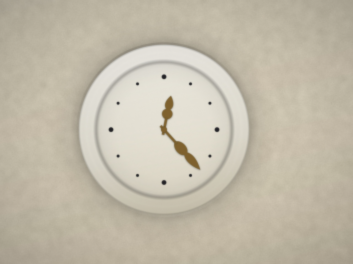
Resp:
**12:23**
